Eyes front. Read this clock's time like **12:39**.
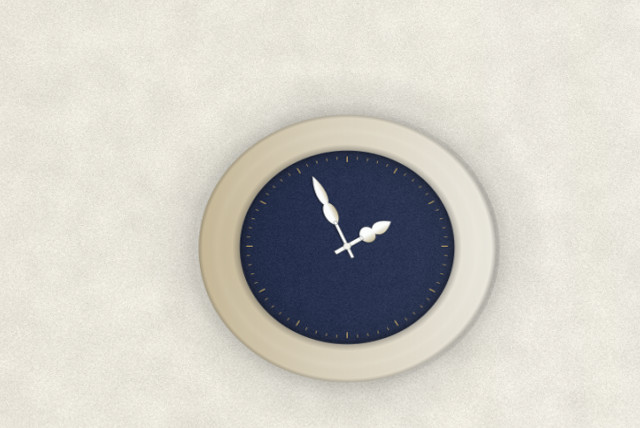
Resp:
**1:56**
